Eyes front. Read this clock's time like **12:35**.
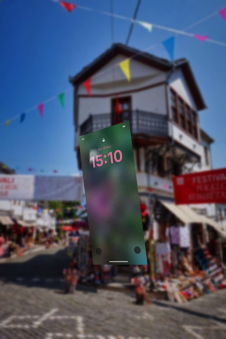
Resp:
**15:10**
